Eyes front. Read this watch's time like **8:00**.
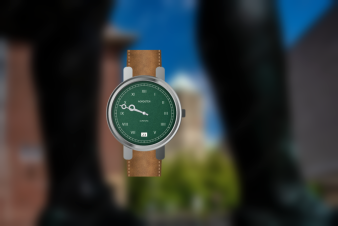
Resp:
**9:48**
